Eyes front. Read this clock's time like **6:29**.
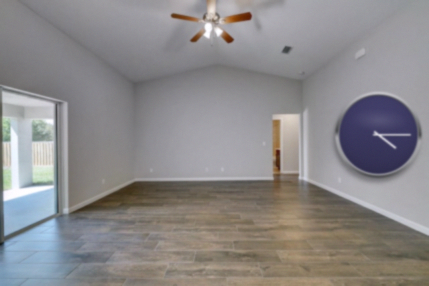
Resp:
**4:15**
